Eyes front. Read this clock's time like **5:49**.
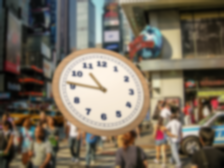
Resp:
**10:46**
